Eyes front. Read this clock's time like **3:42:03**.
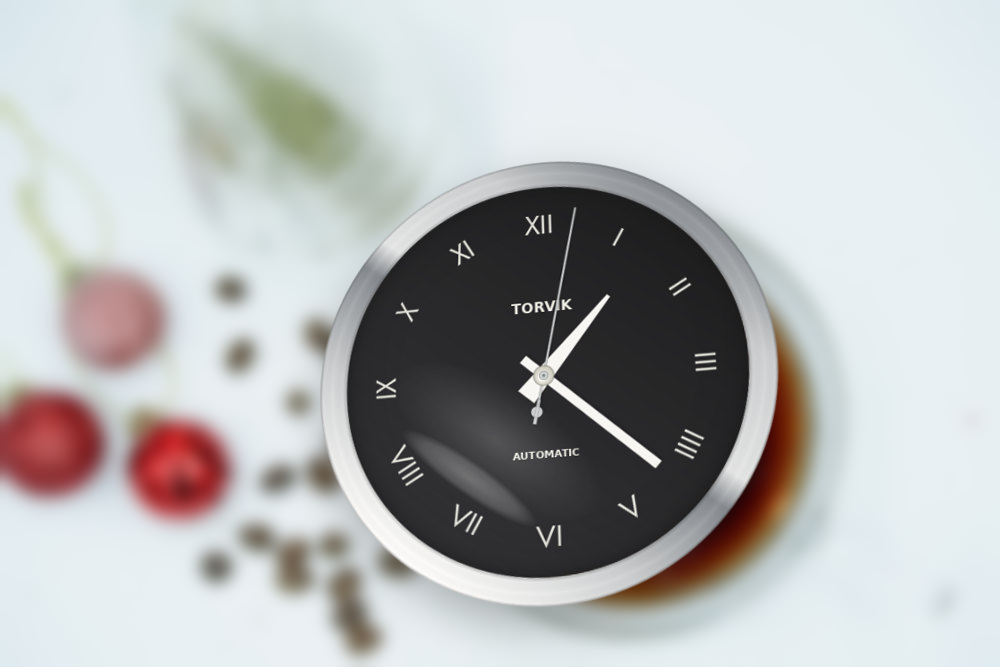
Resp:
**1:22:02**
